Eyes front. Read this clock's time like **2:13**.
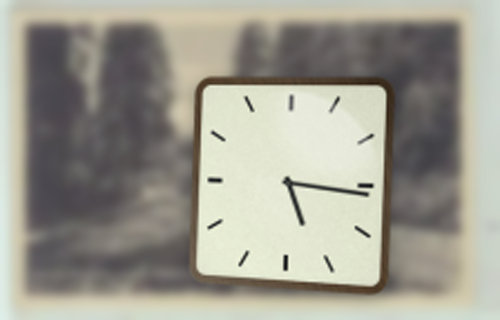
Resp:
**5:16**
